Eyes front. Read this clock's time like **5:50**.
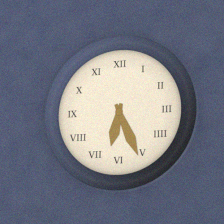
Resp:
**6:26**
